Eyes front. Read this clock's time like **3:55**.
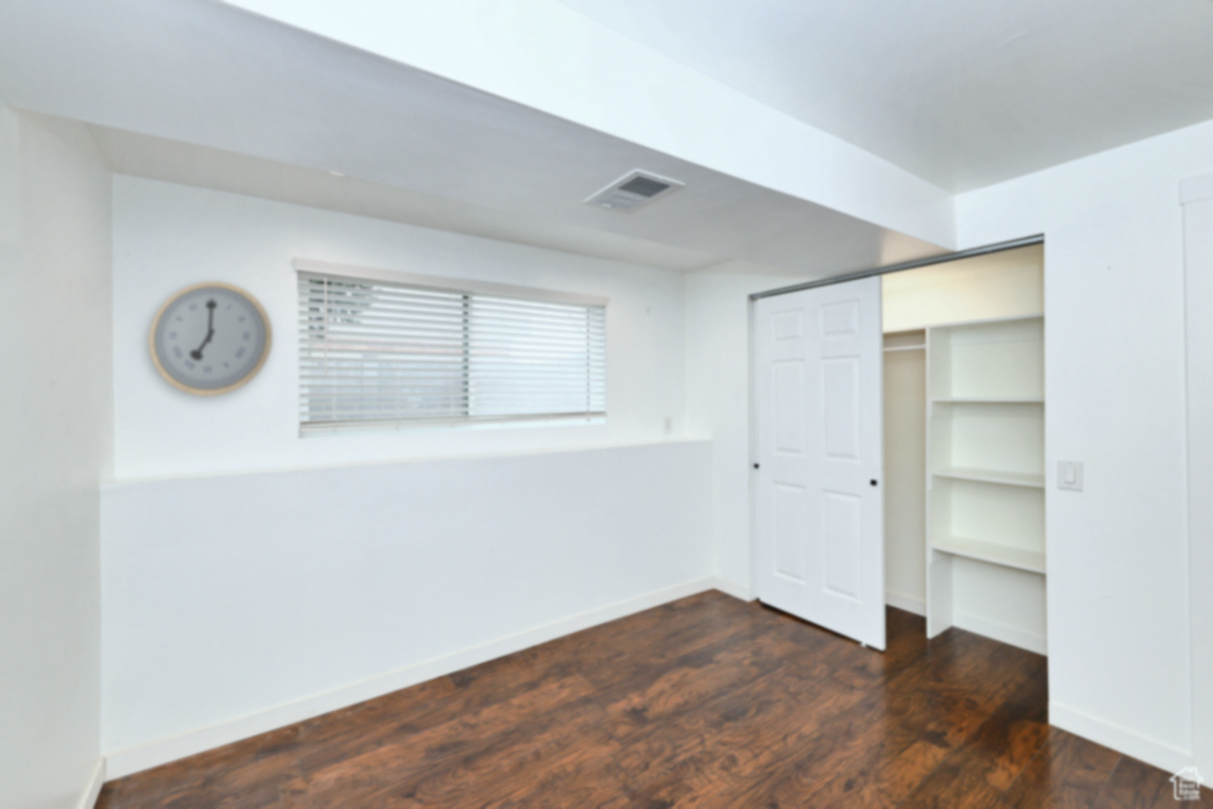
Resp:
**7:00**
